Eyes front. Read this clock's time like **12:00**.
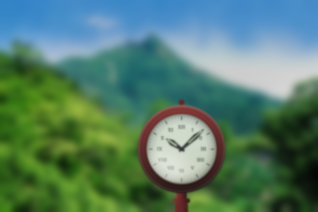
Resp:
**10:08**
